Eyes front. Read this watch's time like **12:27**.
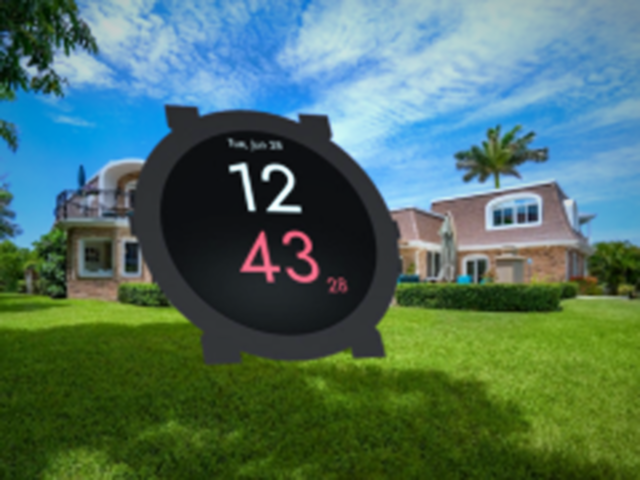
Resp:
**12:43**
